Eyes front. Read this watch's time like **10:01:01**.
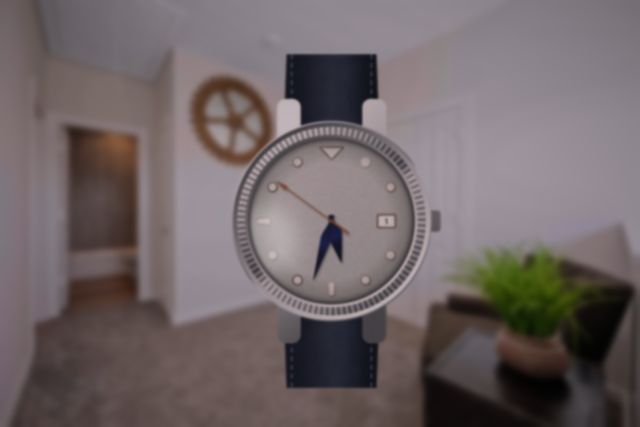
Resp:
**5:32:51**
